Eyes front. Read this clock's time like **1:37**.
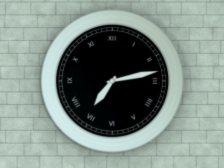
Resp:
**7:13**
